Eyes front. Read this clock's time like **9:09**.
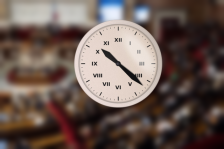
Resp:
**10:22**
